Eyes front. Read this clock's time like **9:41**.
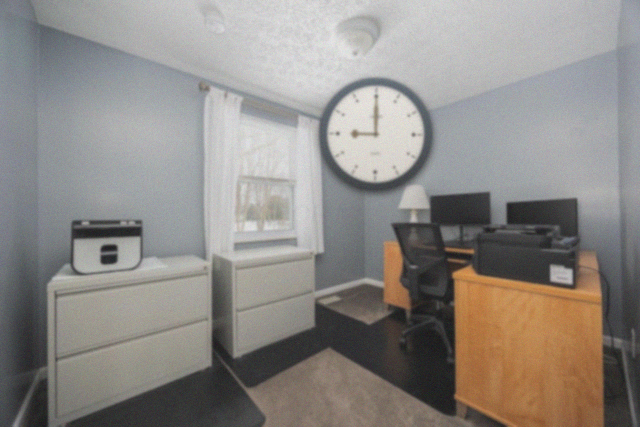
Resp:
**9:00**
